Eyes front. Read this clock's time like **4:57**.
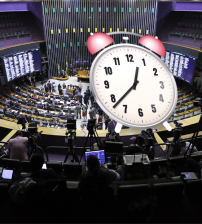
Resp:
**12:38**
